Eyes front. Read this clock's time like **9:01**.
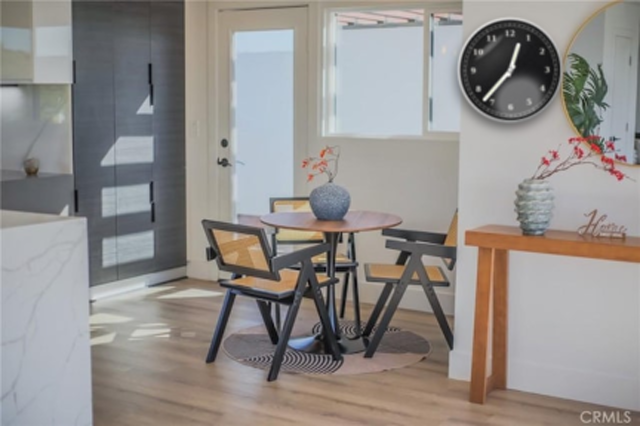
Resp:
**12:37**
